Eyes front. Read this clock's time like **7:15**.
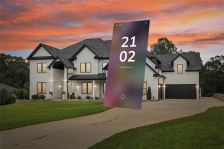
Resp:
**21:02**
